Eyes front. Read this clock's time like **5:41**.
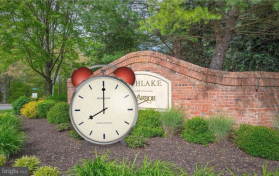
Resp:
**8:00**
